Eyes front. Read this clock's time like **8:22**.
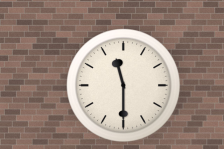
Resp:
**11:30**
